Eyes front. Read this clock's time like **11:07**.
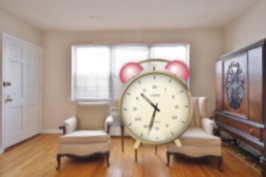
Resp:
**10:33**
